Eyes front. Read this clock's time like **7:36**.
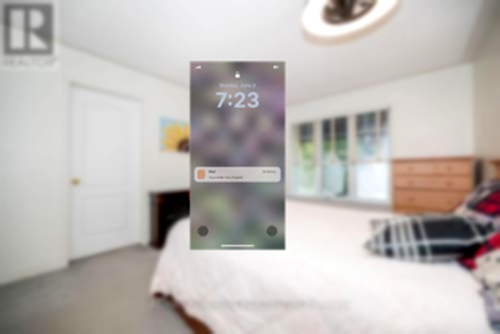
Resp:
**7:23**
